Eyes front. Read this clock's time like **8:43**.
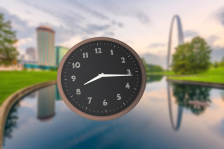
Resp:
**8:16**
